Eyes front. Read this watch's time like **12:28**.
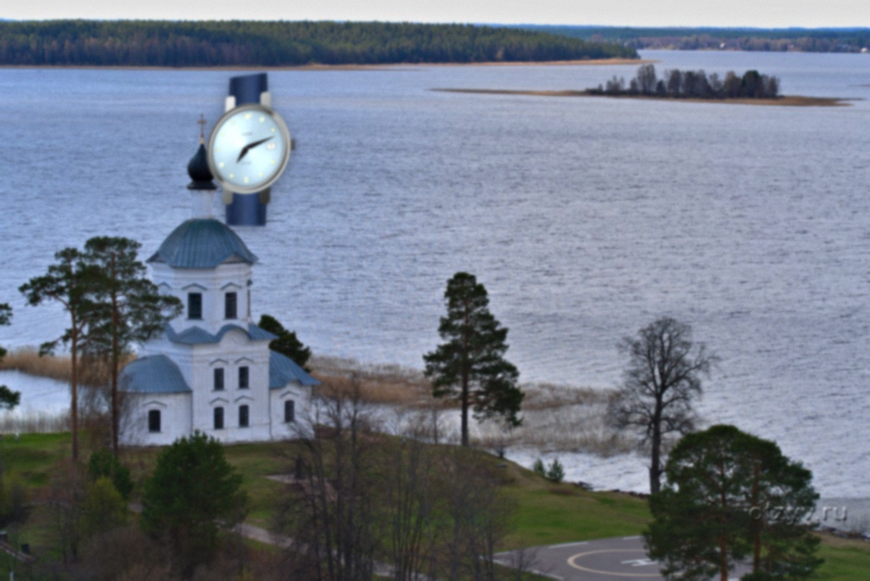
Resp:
**7:12**
